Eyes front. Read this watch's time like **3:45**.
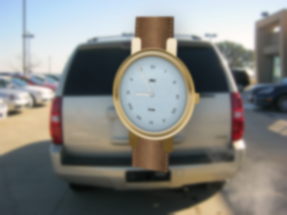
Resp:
**8:55**
